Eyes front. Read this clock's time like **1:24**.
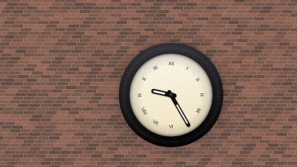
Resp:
**9:25**
